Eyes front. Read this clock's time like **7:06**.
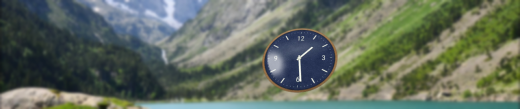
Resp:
**1:29**
